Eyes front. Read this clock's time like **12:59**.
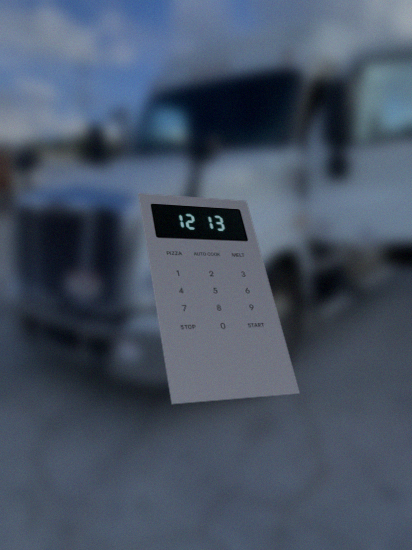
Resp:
**12:13**
